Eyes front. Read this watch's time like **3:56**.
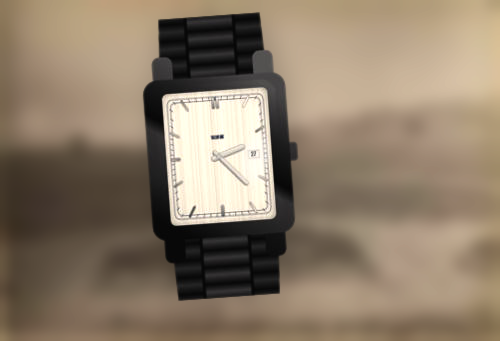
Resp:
**2:23**
